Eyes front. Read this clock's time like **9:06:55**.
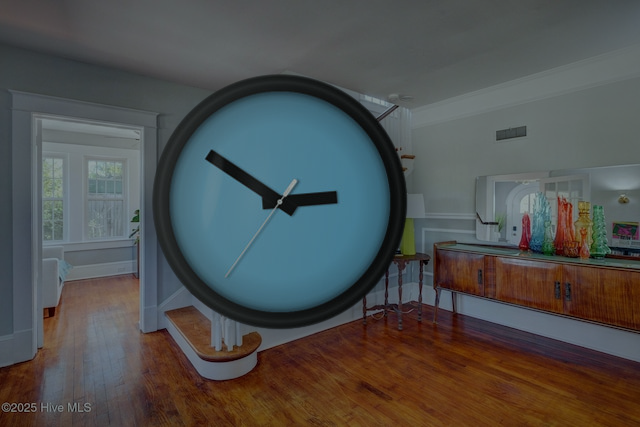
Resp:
**2:50:36**
